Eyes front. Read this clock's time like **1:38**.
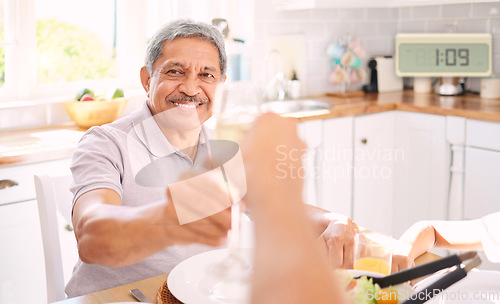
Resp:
**1:09**
